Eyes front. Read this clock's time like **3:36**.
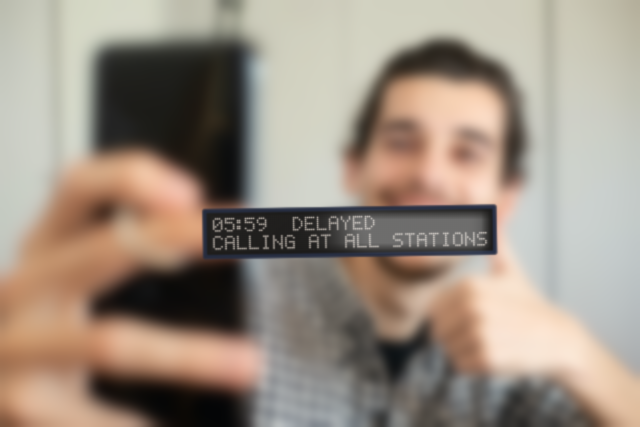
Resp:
**5:59**
